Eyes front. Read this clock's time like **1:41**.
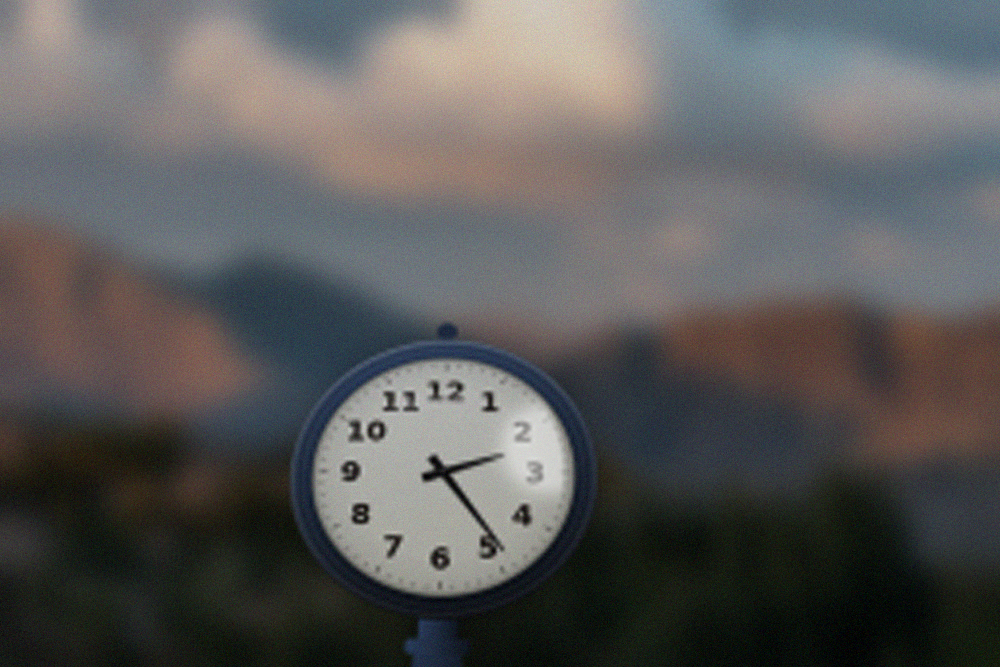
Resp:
**2:24**
